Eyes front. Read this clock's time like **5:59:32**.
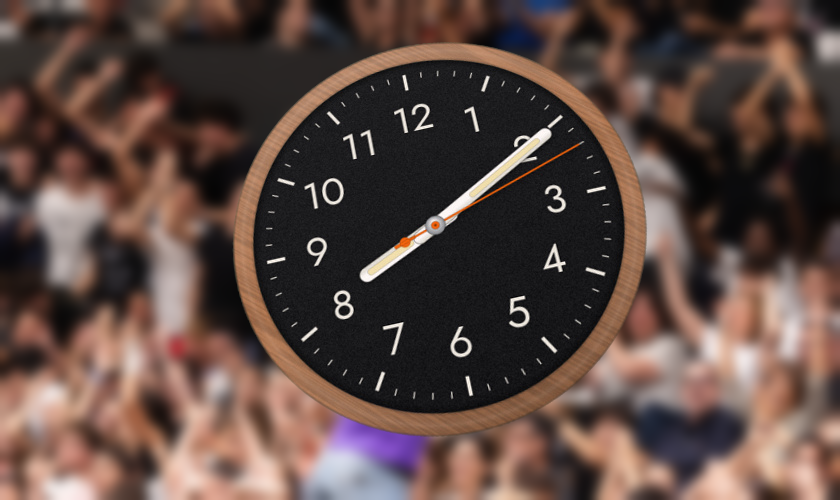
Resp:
**8:10:12**
